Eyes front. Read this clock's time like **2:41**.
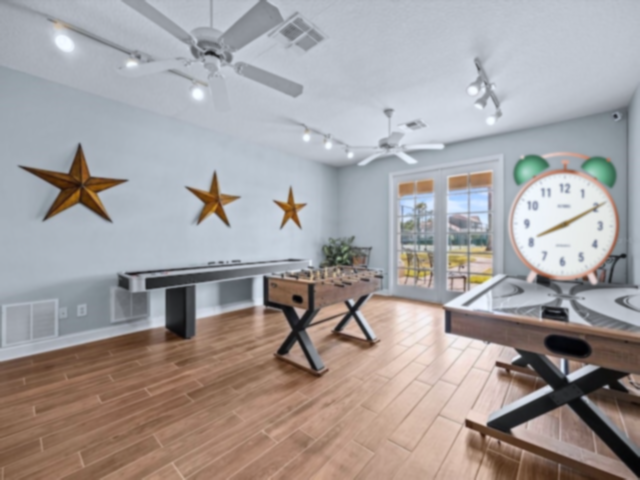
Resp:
**8:10**
